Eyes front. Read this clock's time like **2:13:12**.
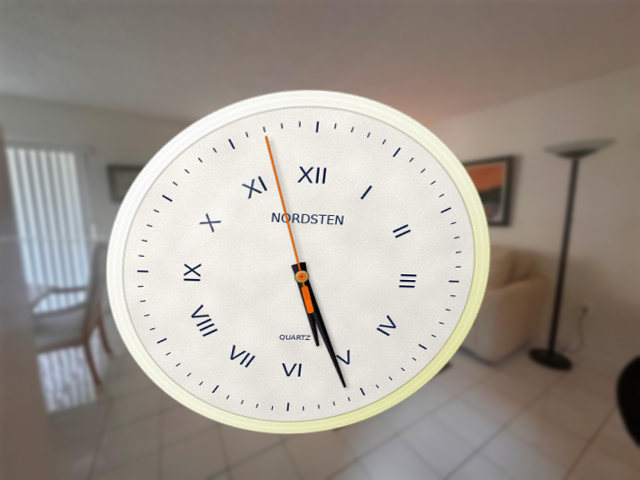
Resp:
**5:25:57**
